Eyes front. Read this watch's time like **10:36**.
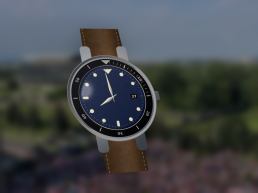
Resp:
**7:59**
